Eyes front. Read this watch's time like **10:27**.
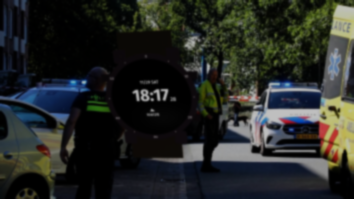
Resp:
**18:17**
